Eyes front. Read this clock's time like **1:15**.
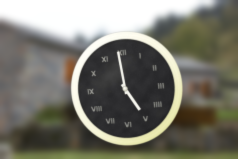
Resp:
**4:59**
